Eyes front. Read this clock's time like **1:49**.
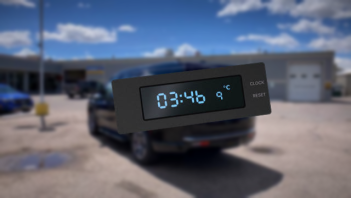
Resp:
**3:46**
